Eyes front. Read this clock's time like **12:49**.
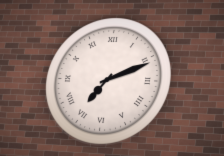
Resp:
**7:11**
